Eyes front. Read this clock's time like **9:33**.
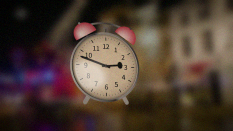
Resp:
**2:48**
